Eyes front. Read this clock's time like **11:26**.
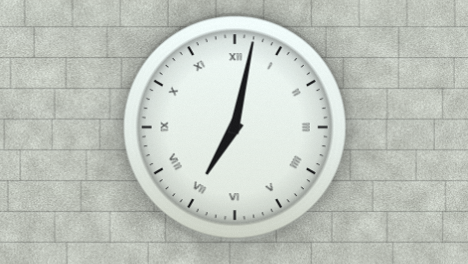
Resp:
**7:02**
